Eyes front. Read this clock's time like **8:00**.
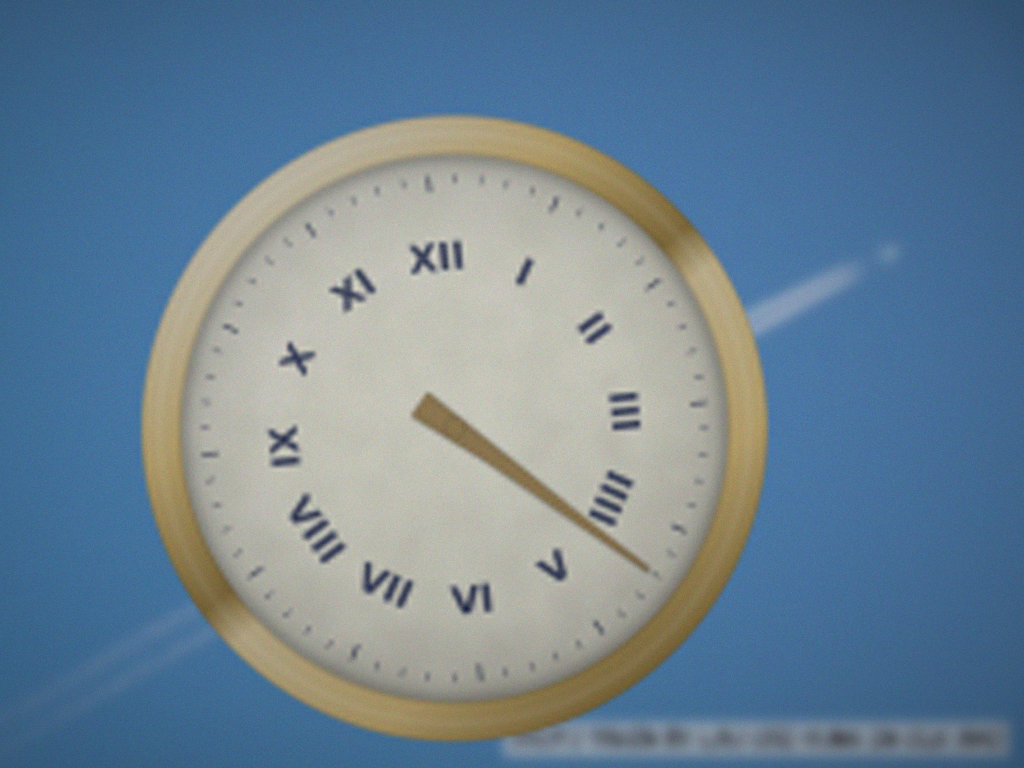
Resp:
**4:22**
